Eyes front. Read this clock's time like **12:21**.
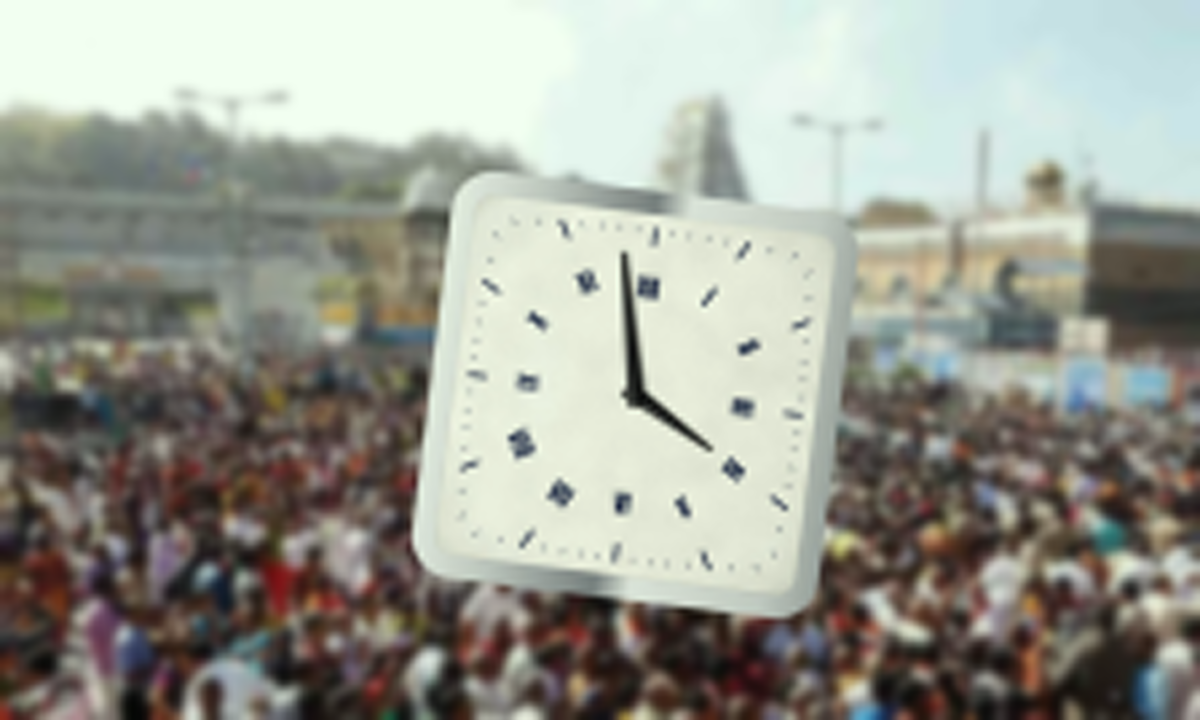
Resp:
**3:58**
